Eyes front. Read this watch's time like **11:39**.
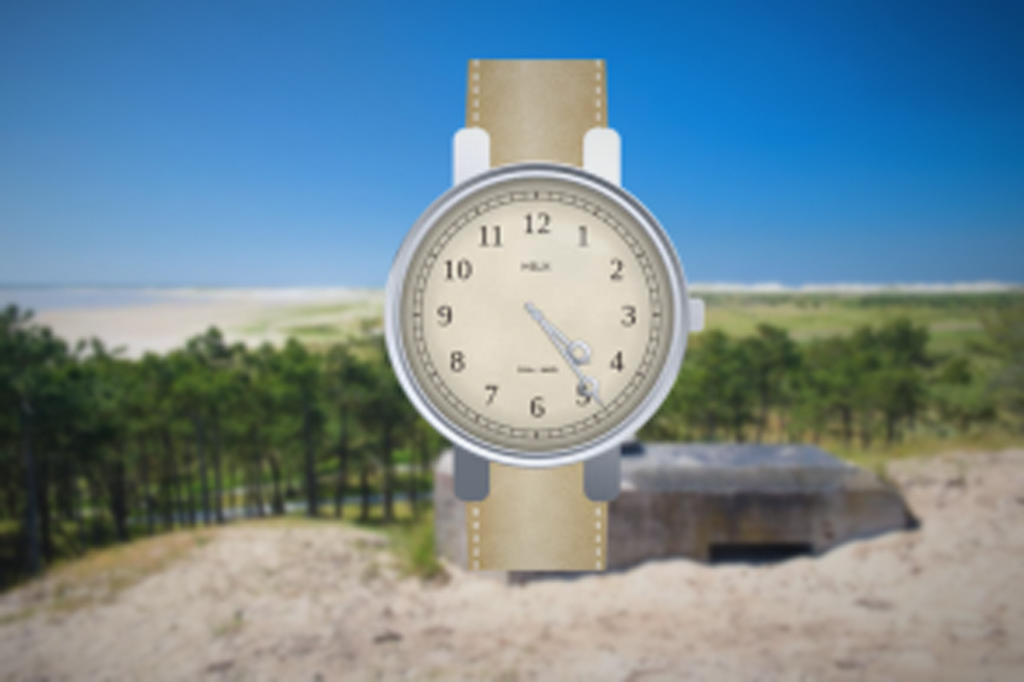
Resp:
**4:24**
